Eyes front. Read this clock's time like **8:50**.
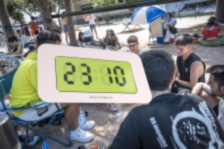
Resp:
**23:10**
